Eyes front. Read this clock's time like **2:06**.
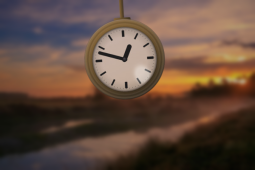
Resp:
**12:48**
